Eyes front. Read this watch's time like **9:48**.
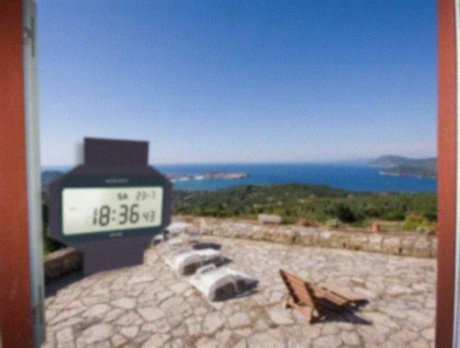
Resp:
**18:36**
